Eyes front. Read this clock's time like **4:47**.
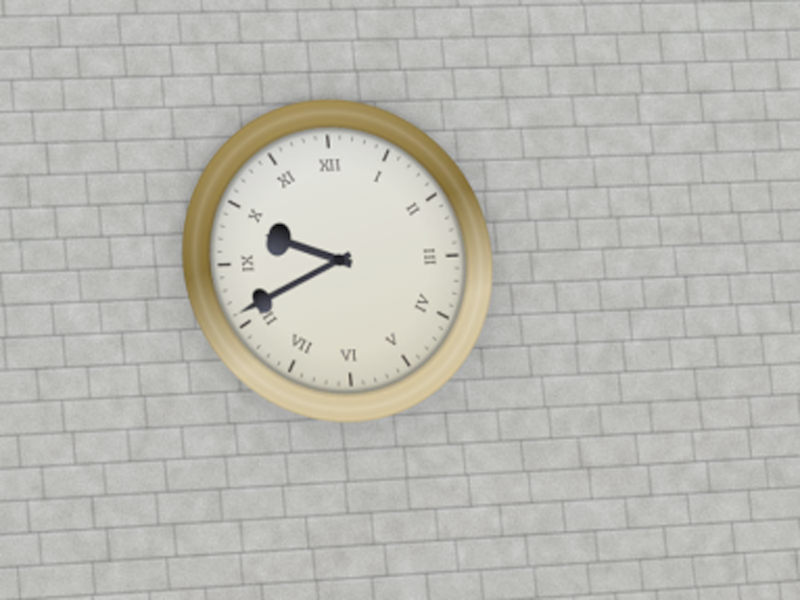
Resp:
**9:41**
